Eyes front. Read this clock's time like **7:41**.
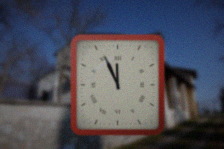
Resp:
**11:56**
